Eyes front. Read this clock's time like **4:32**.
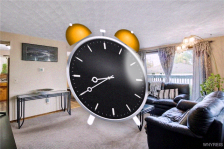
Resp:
**8:40**
